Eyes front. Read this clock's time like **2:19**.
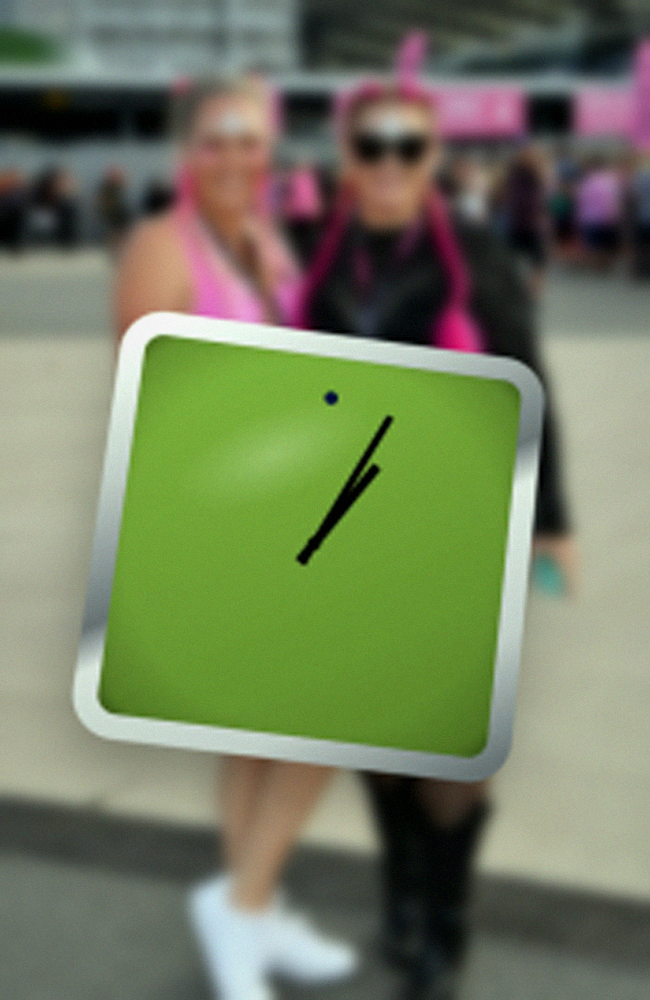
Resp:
**1:04**
